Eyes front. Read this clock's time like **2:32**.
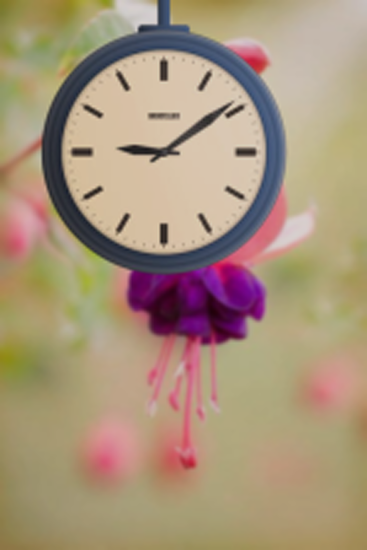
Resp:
**9:09**
